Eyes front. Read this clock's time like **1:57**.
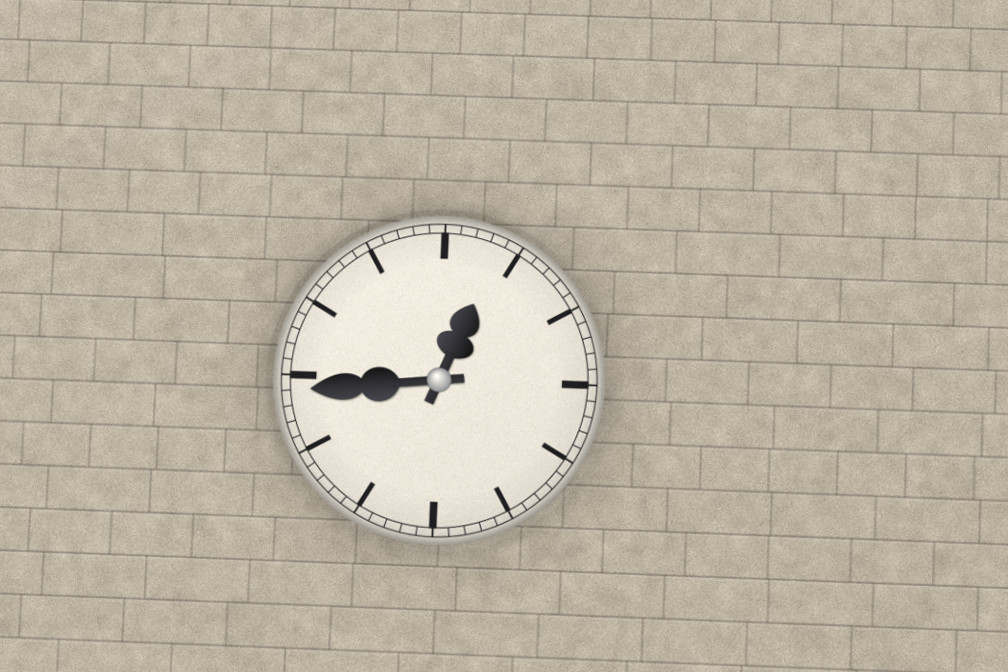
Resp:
**12:44**
